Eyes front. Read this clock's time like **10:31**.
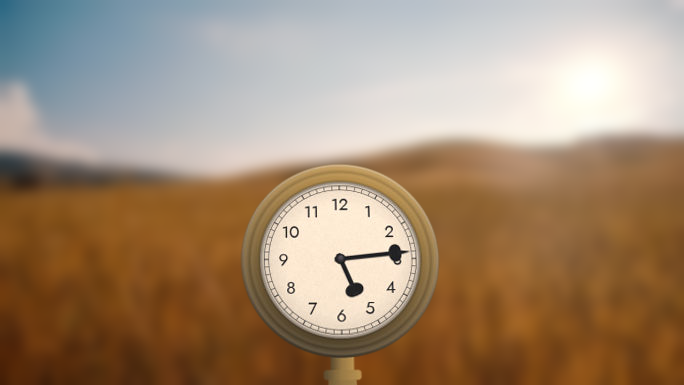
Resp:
**5:14**
